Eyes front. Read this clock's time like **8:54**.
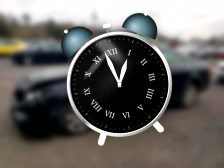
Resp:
**12:58**
